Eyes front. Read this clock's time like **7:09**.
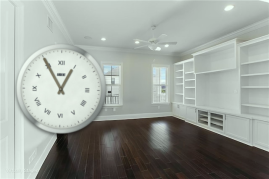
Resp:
**12:55**
